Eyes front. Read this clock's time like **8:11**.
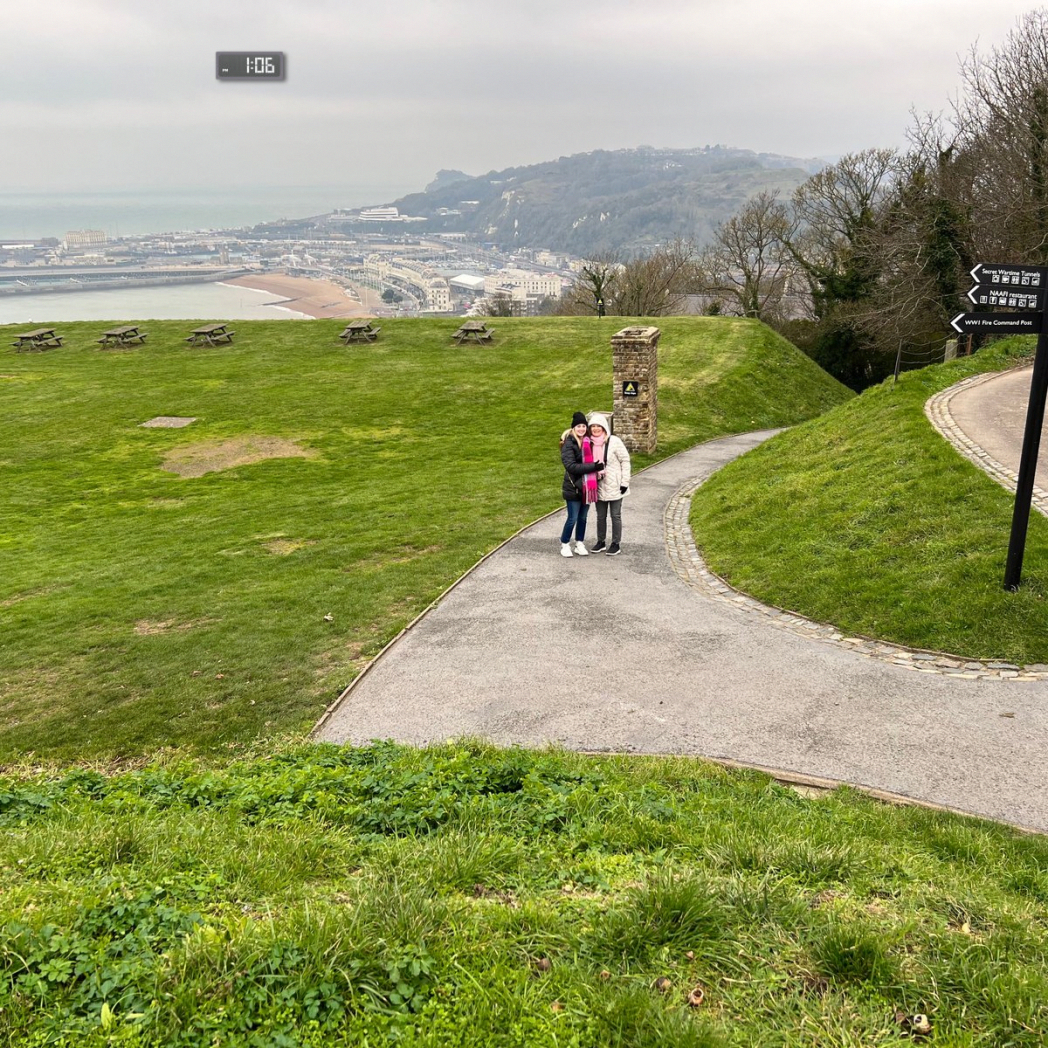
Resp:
**1:06**
